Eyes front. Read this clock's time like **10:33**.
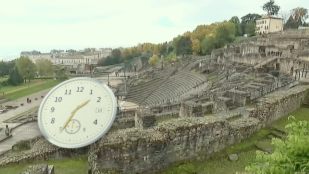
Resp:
**1:34**
